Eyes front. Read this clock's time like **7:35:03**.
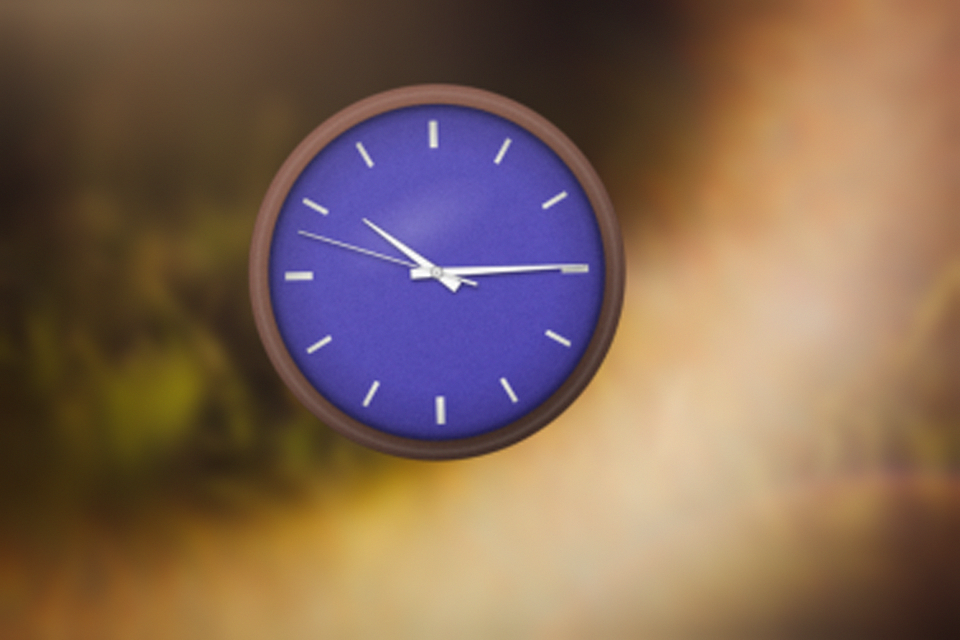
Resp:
**10:14:48**
